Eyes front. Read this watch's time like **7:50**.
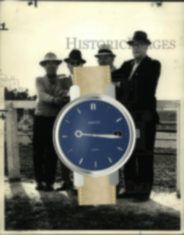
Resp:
**9:16**
